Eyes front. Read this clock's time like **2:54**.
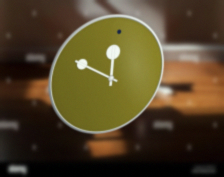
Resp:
**11:49**
